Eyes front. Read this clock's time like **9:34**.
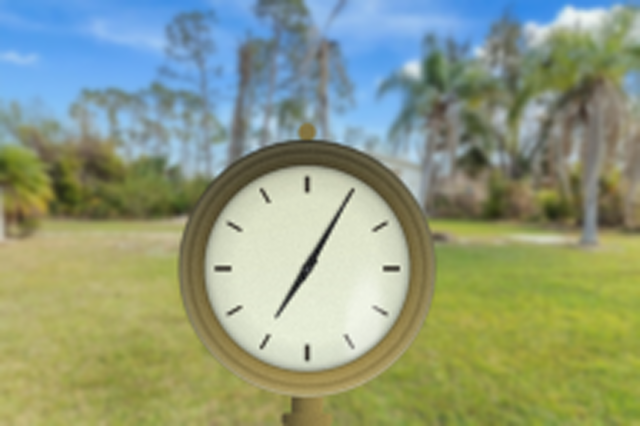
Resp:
**7:05**
